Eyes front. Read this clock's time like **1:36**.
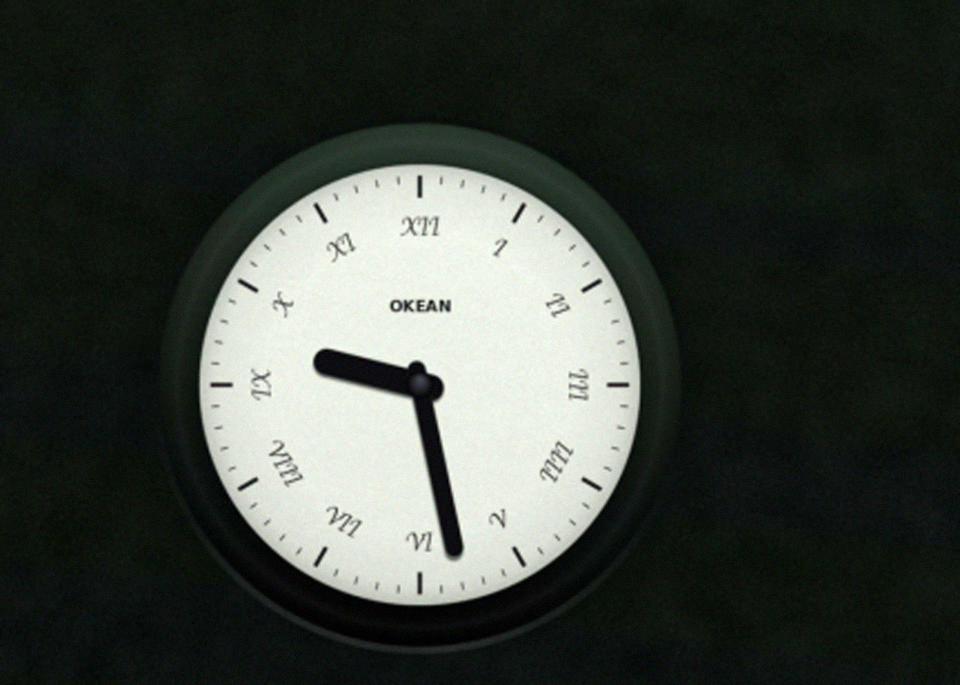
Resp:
**9:28**
